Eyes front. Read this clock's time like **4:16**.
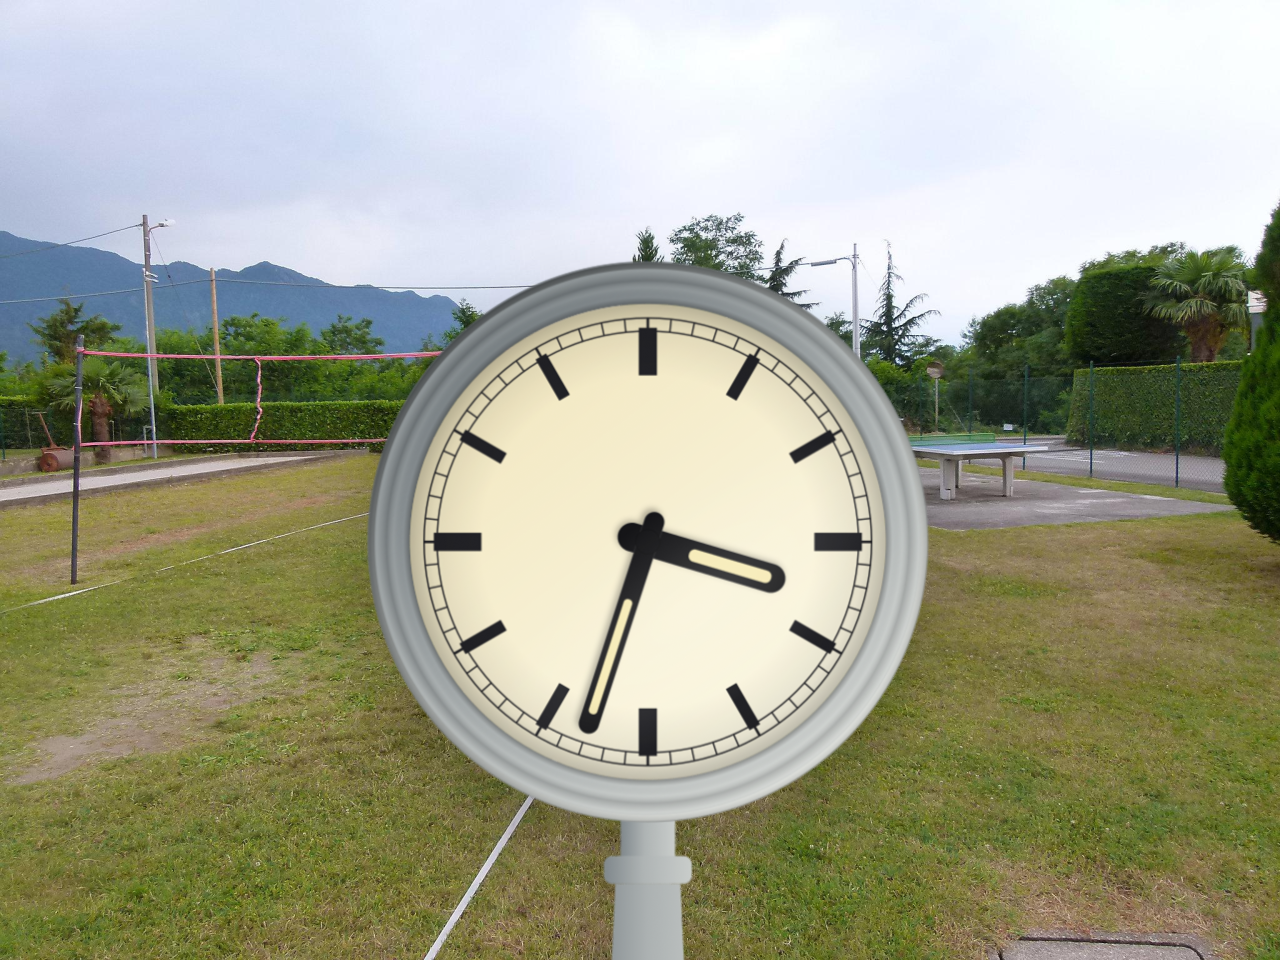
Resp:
**3:33**
